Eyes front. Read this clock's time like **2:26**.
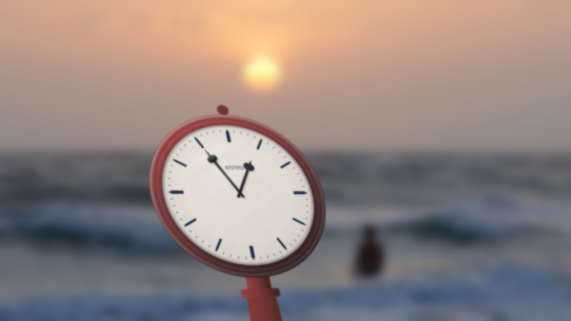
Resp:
**12:55**
